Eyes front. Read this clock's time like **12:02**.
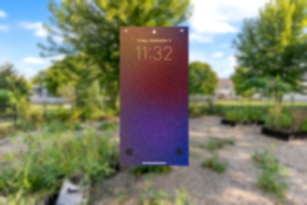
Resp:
**11:32**
